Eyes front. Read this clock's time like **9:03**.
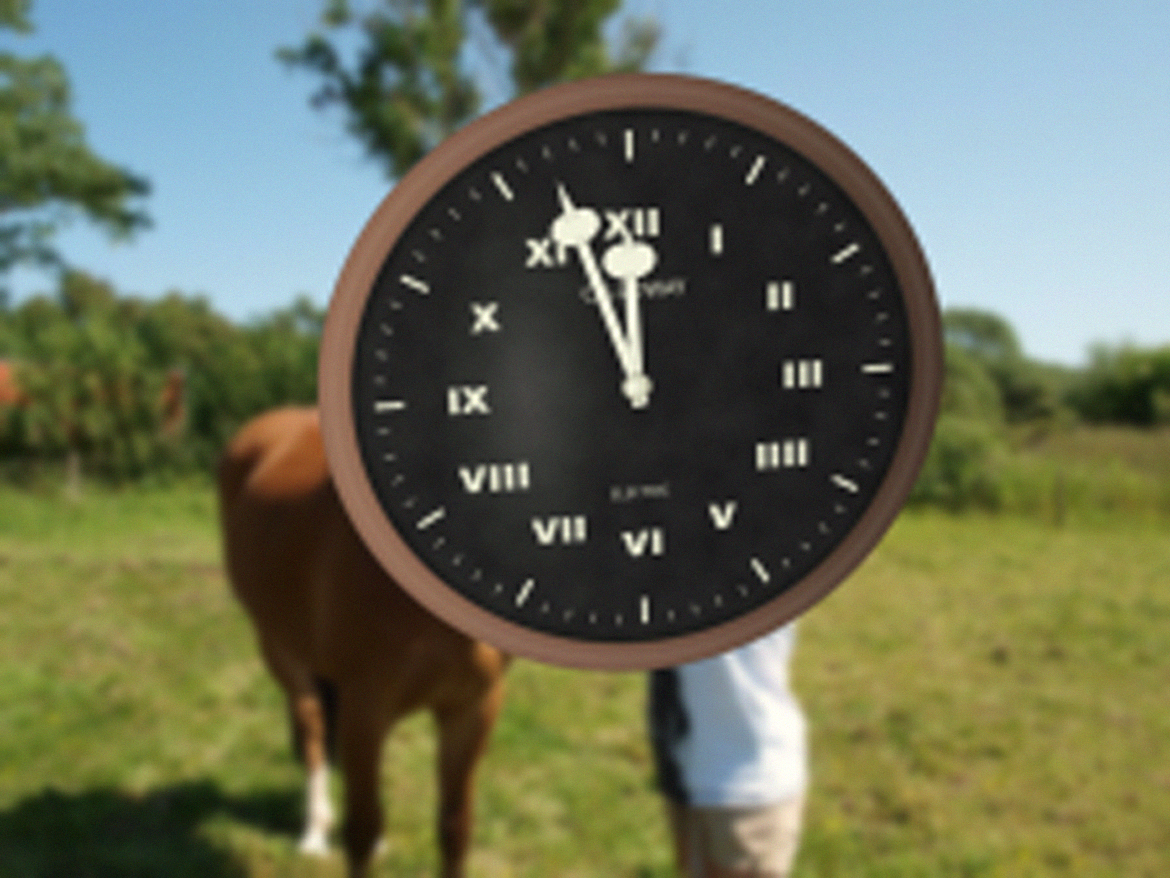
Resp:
**11:57**
